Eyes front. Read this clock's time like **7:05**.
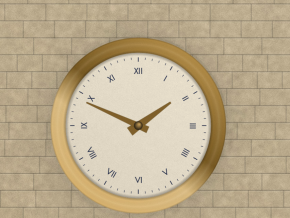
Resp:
**1:49**
